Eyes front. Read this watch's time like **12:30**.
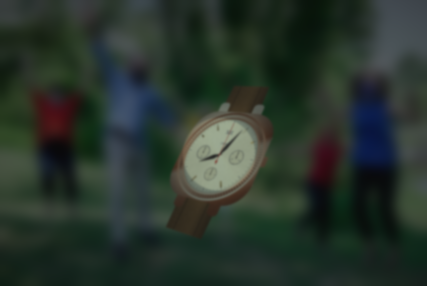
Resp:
**8:04**
